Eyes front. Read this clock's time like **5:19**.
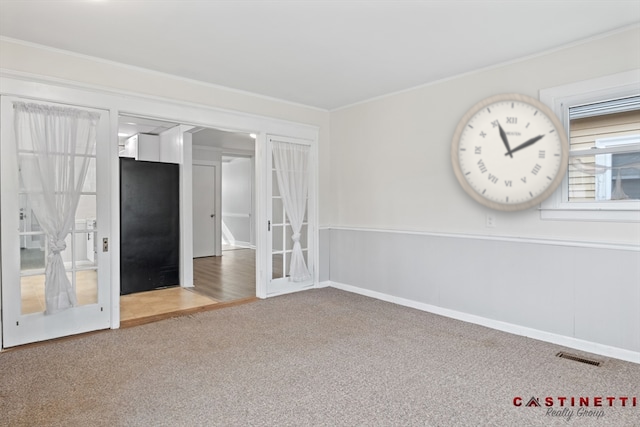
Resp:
**11:10**
